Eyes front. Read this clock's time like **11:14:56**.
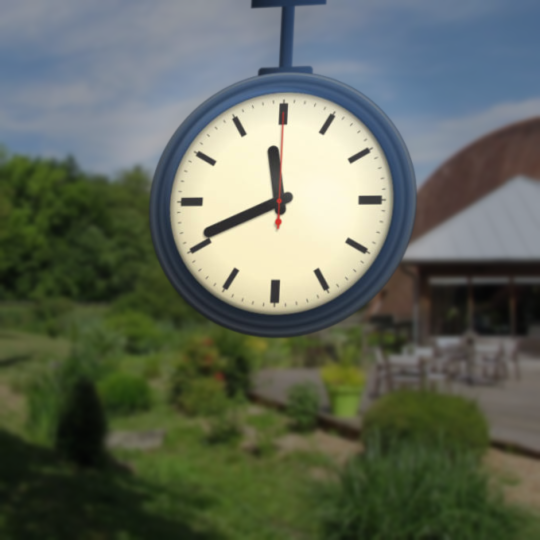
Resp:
**11:41:00**
